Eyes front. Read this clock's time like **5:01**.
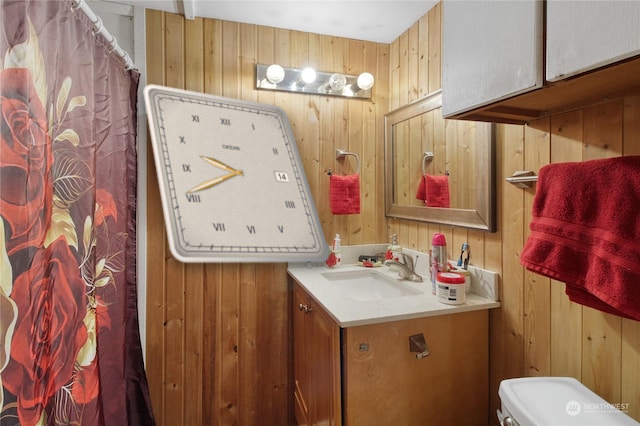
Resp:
**9:41**
